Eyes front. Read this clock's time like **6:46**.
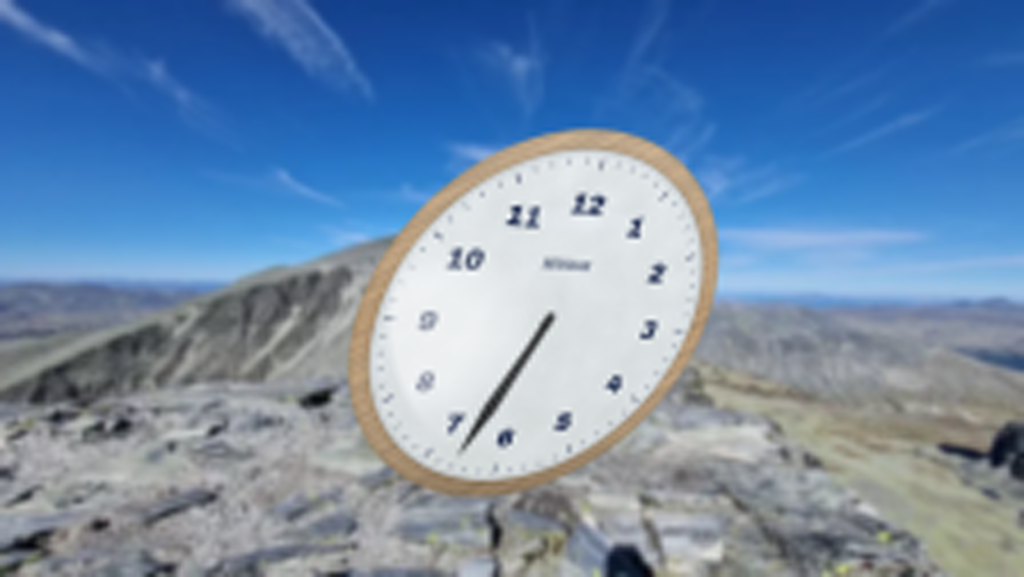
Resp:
**6:33**
